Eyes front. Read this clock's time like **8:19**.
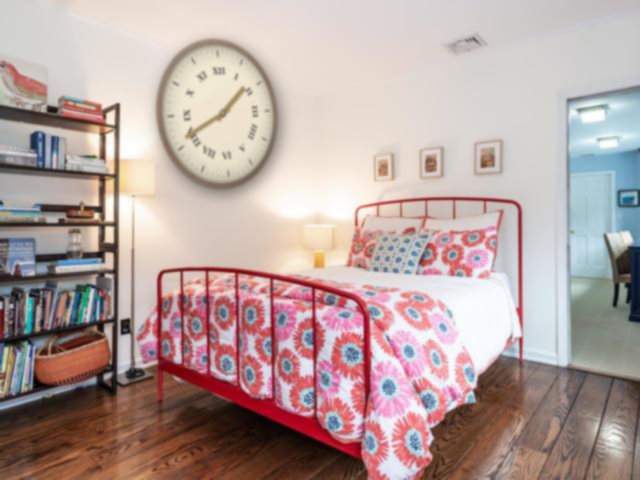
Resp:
**1:41**
